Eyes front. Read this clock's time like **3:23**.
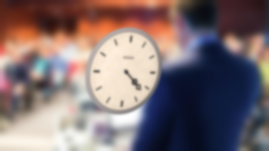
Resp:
**4:22**
